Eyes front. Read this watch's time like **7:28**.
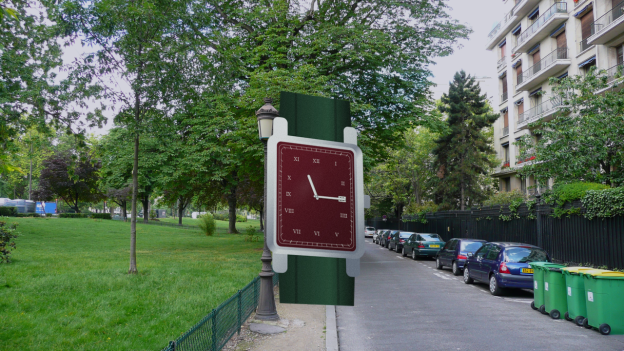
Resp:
**11:15**
